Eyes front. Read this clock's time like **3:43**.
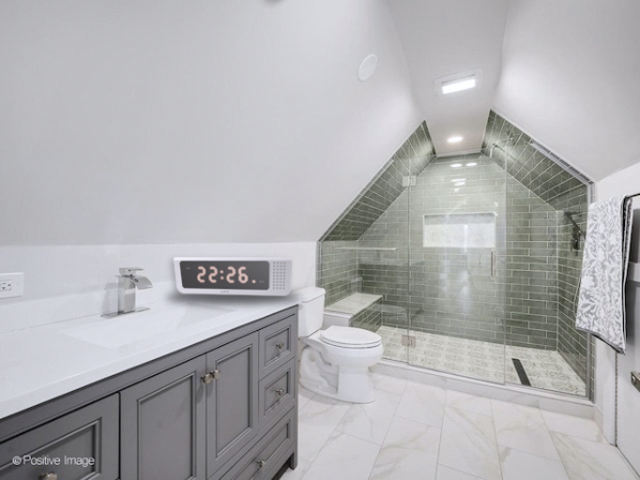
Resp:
**22:26**
